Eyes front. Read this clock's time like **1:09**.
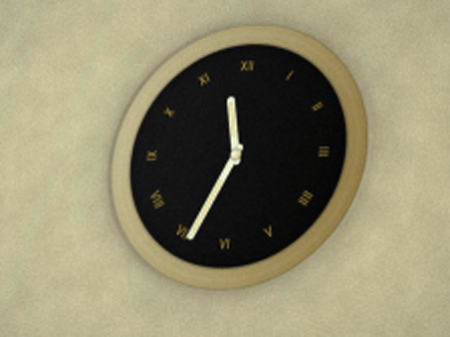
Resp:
**11:34**
